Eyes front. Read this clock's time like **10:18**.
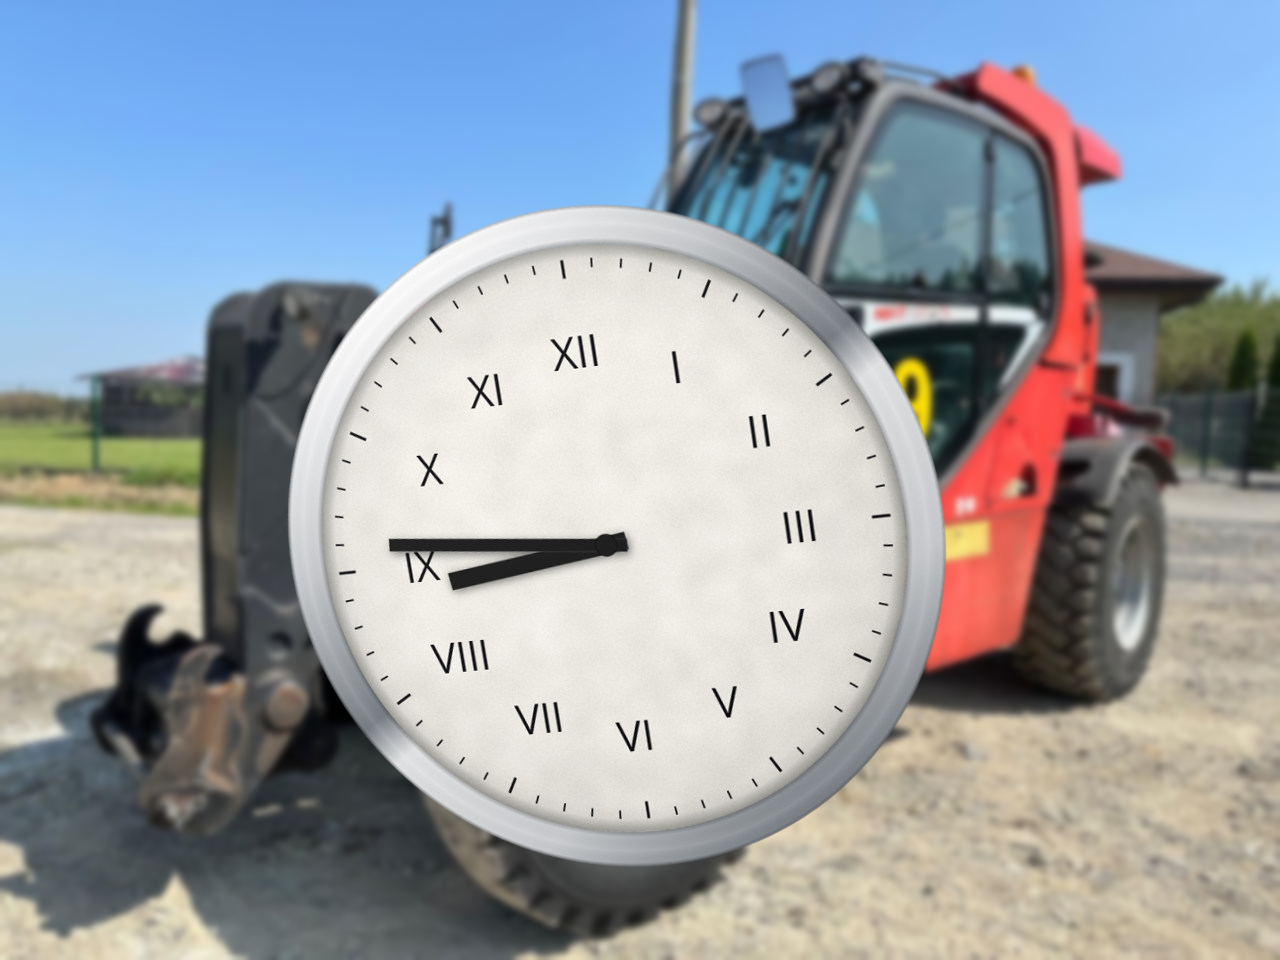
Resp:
**8:46**
